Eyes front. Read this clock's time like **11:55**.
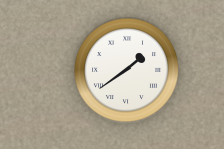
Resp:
**1:39**
